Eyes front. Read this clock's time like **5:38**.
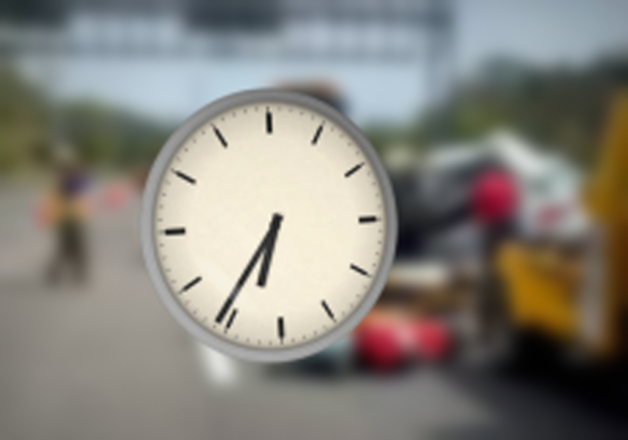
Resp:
**6:36**
